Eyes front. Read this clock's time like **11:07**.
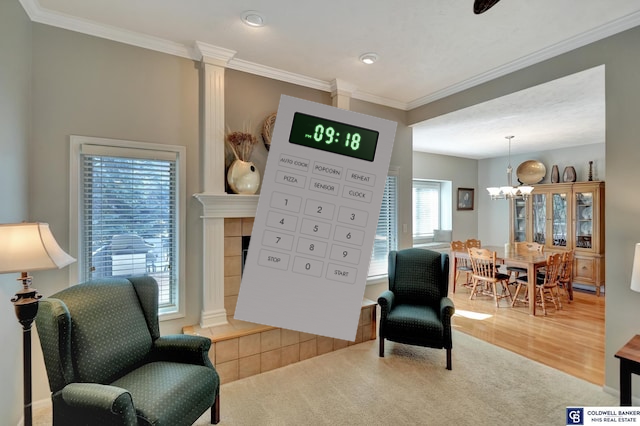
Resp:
**9:18**
